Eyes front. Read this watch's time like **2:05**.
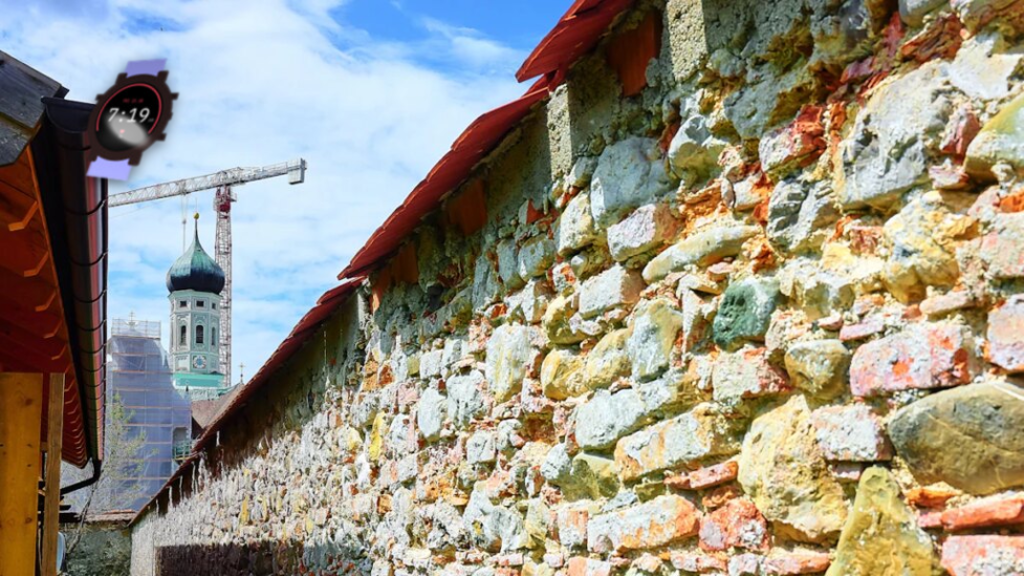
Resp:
**7:19**
